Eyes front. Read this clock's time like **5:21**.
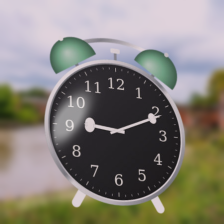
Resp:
**9:11**
